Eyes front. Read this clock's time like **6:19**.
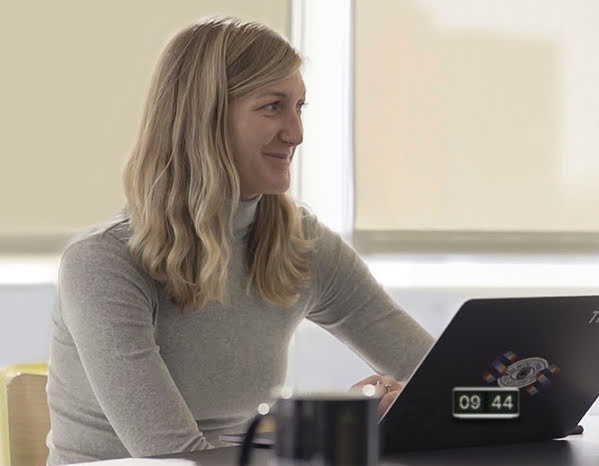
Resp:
**9:44**
